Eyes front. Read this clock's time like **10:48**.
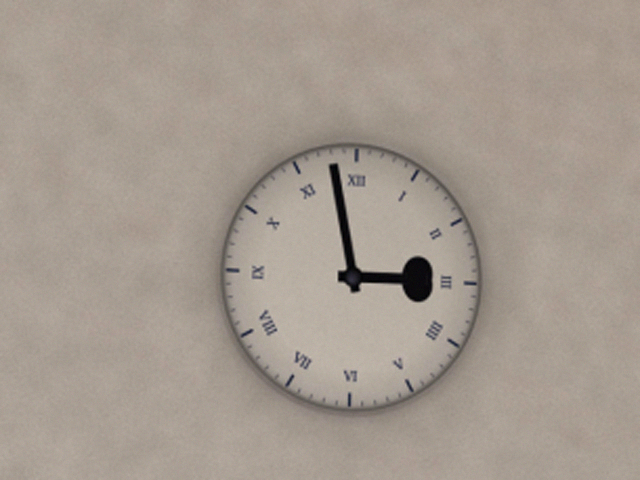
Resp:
**2:58**
